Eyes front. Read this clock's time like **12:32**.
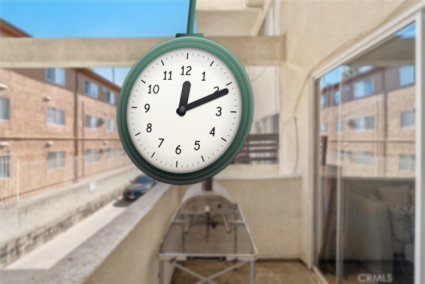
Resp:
**12:11**
